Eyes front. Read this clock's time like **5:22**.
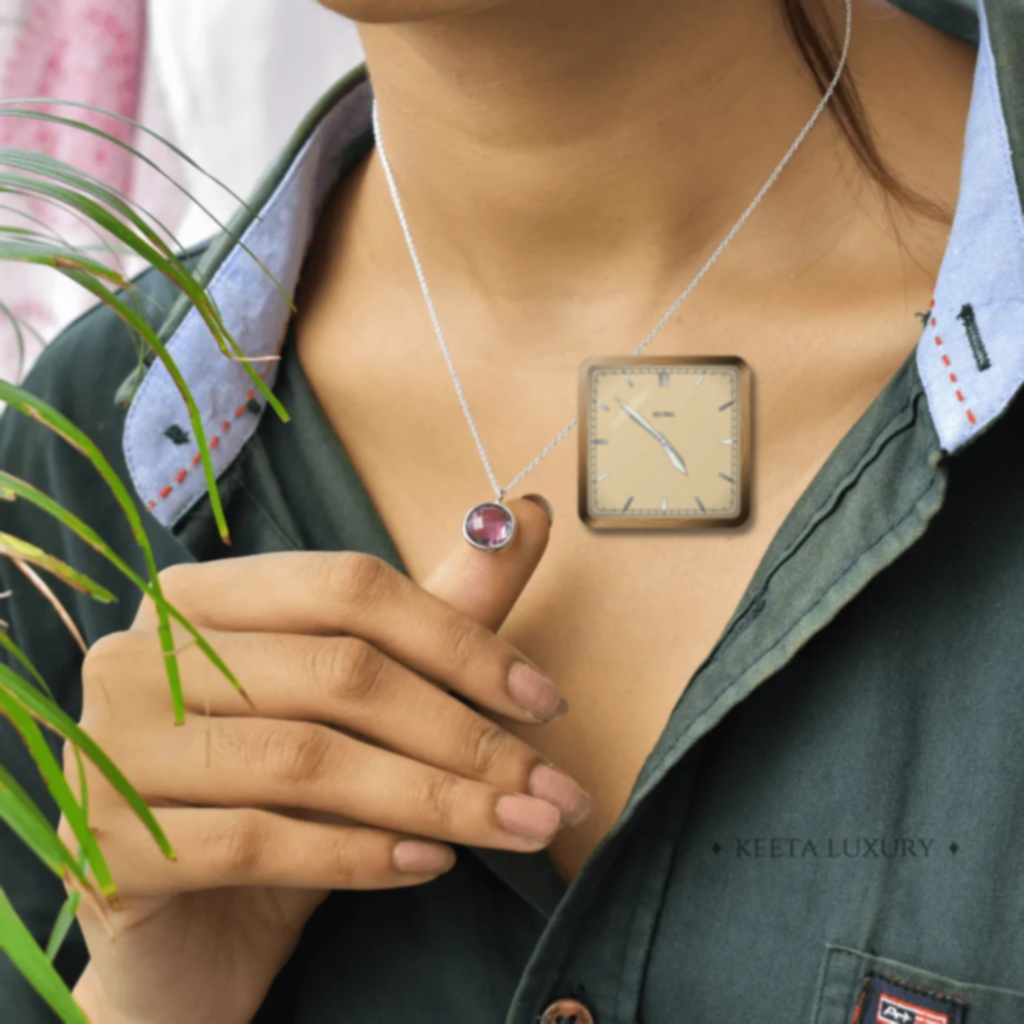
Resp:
**4:52**
